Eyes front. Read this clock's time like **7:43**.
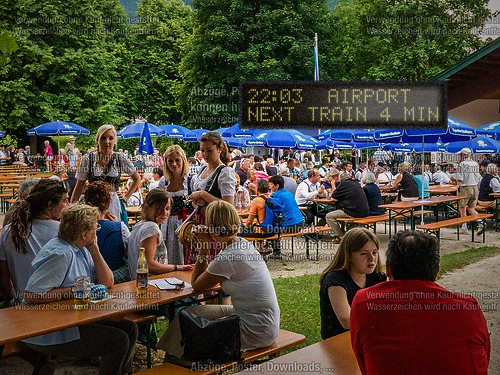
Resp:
**22:03**
